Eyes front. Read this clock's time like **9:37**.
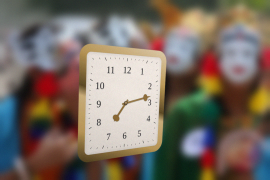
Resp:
**7:13**
